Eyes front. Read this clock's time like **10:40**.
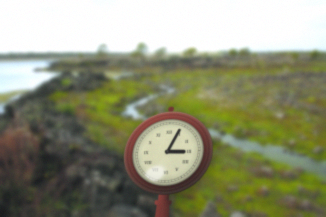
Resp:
**3:04**
